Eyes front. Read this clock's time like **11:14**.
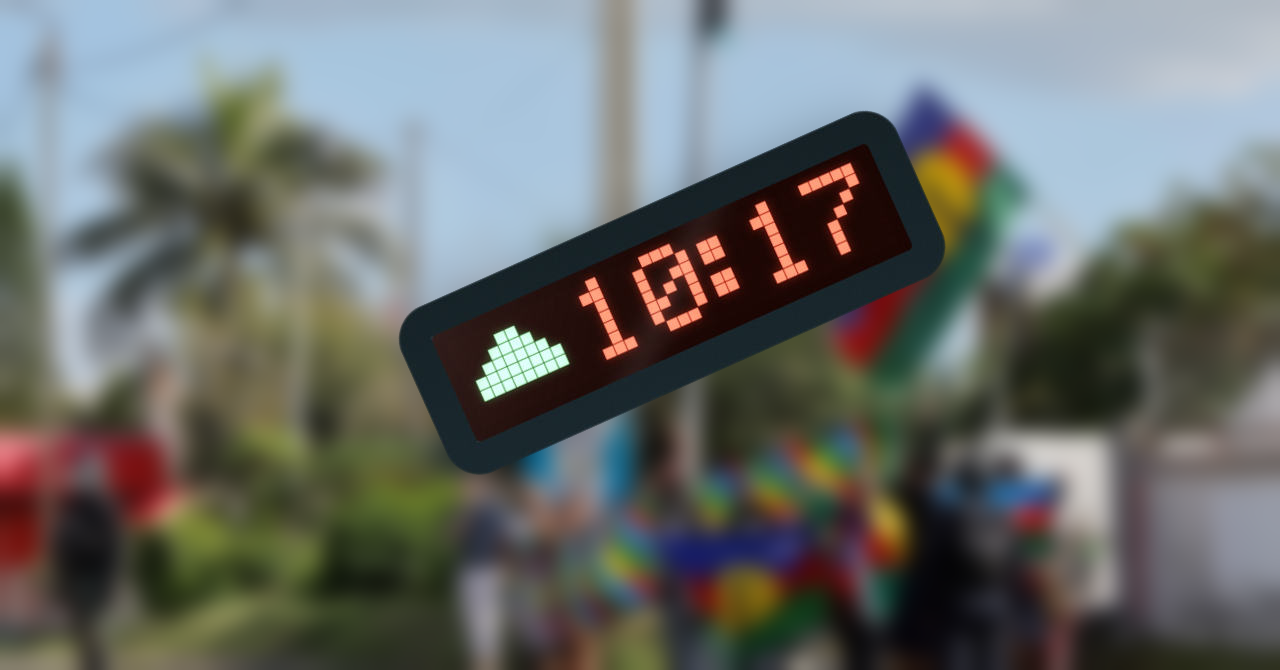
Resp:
**10:17**
